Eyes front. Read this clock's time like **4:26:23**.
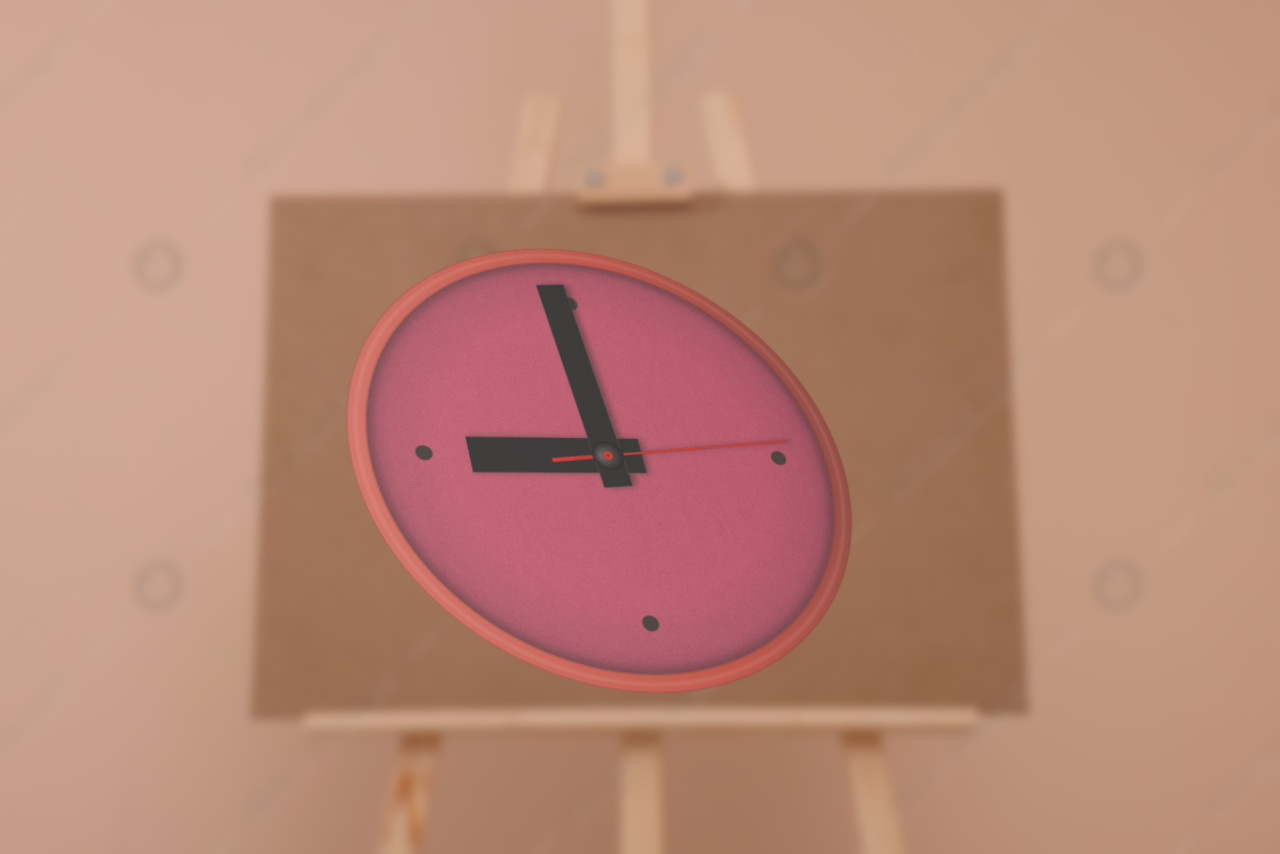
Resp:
**8:59:14**
